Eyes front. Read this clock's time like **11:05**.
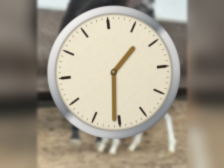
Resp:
**1:31**
